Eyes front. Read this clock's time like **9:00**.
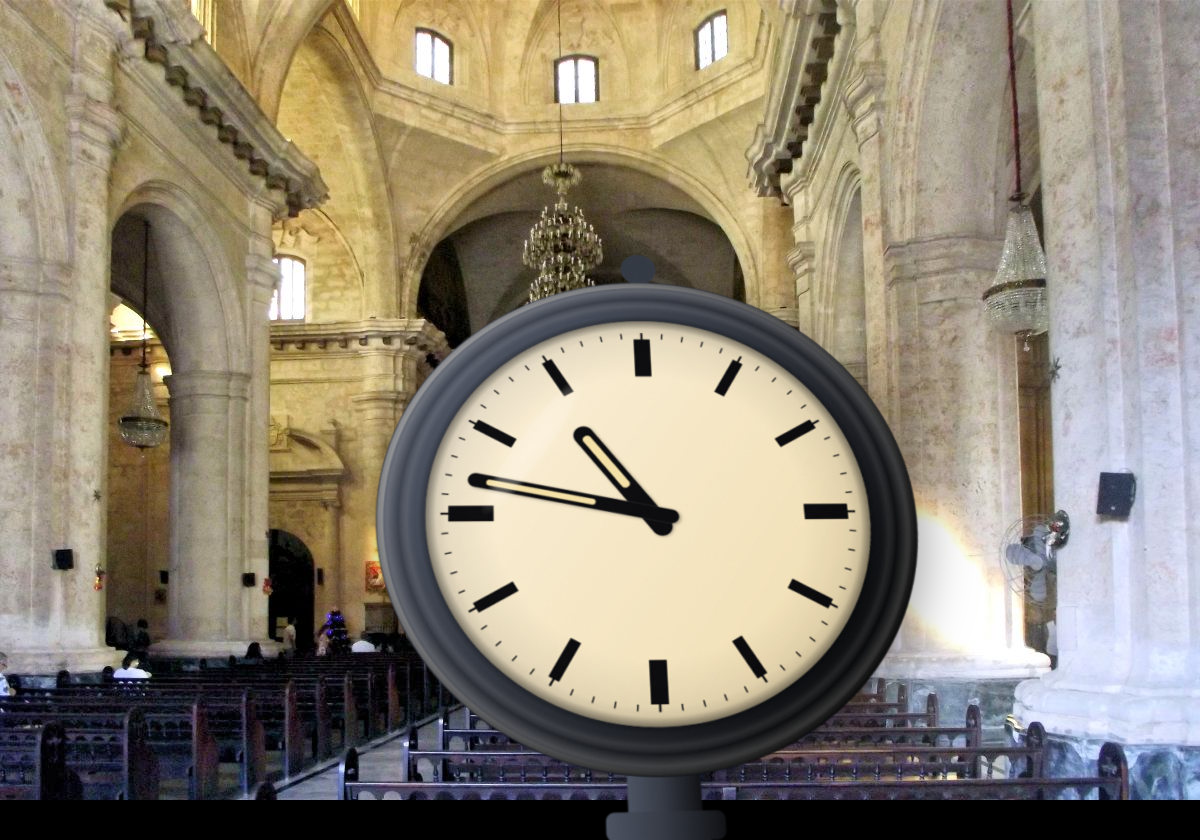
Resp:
**10:47**
